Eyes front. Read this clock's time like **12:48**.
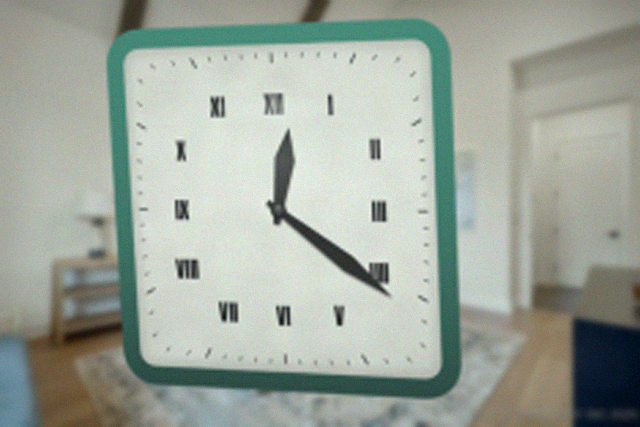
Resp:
**12:21**
